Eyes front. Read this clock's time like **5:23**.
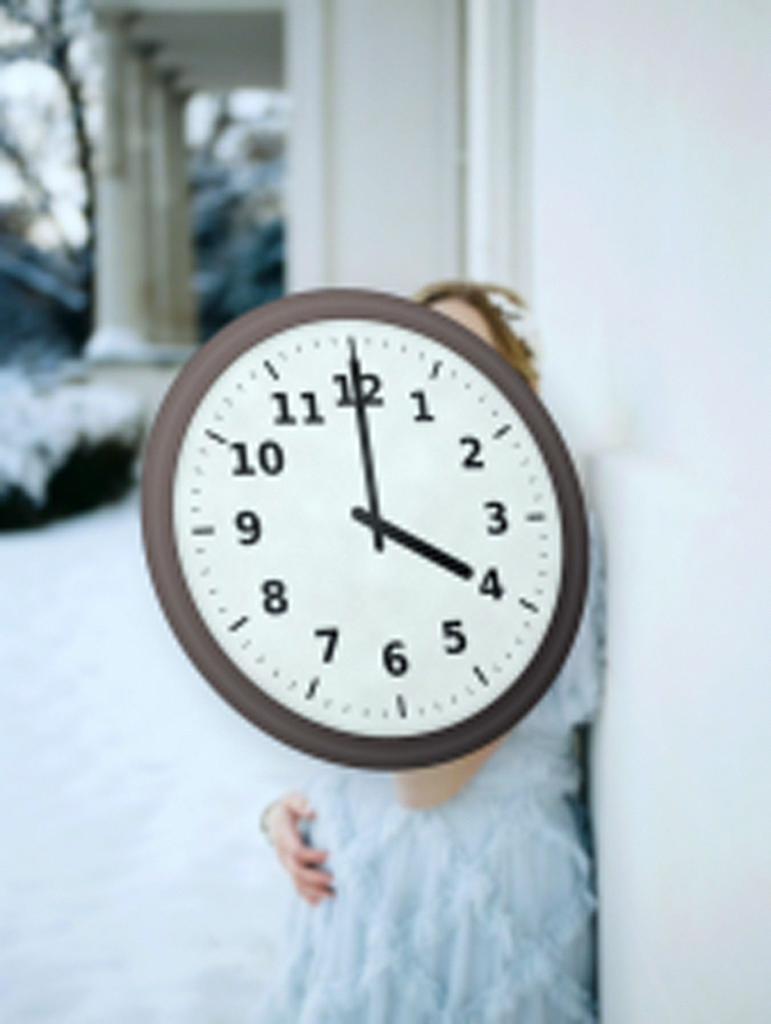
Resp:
**4:00**
